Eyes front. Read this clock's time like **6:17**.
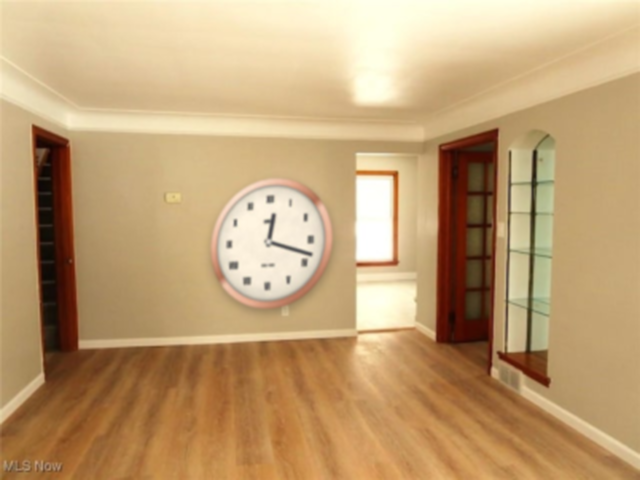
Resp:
**12:18**
